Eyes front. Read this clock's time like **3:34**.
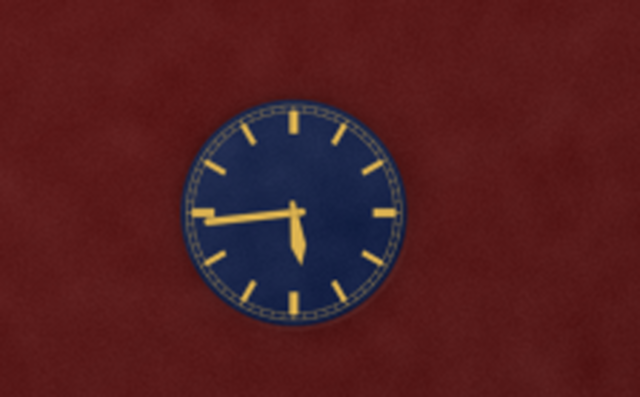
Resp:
**5:44**
